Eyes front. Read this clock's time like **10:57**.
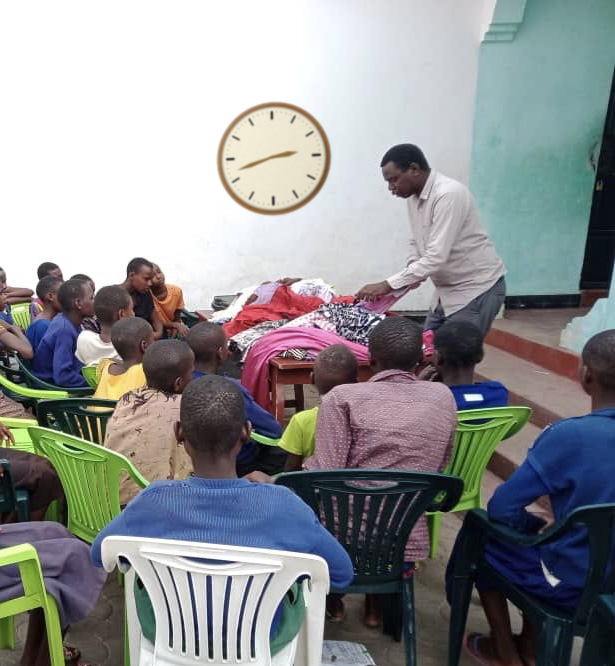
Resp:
**2:42**
